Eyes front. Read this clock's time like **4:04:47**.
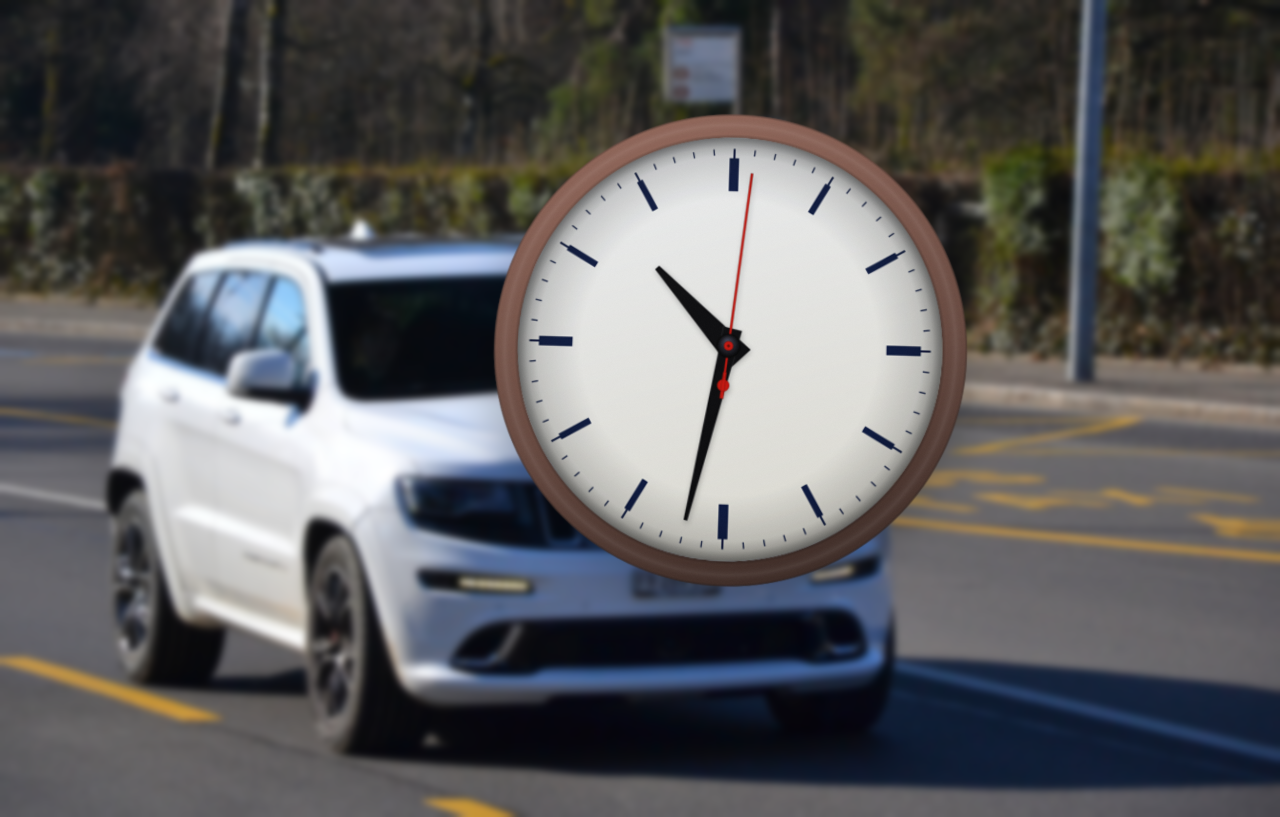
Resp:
**10:32:01**
